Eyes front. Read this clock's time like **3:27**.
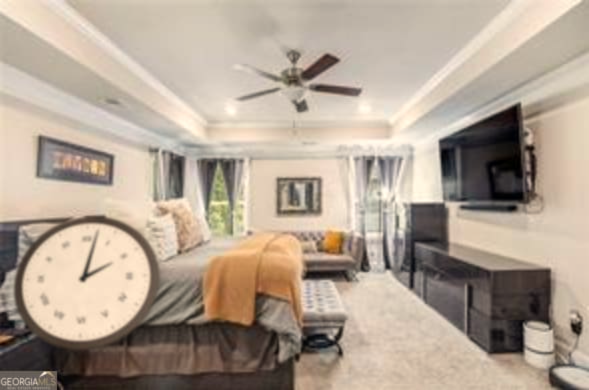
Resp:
**2:02**
